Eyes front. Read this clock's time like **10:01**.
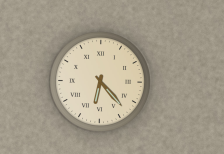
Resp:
**6:23**
